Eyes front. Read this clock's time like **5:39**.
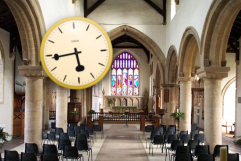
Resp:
**5:44**
